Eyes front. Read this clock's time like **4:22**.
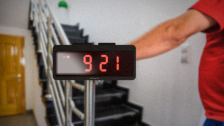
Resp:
**9:21**
